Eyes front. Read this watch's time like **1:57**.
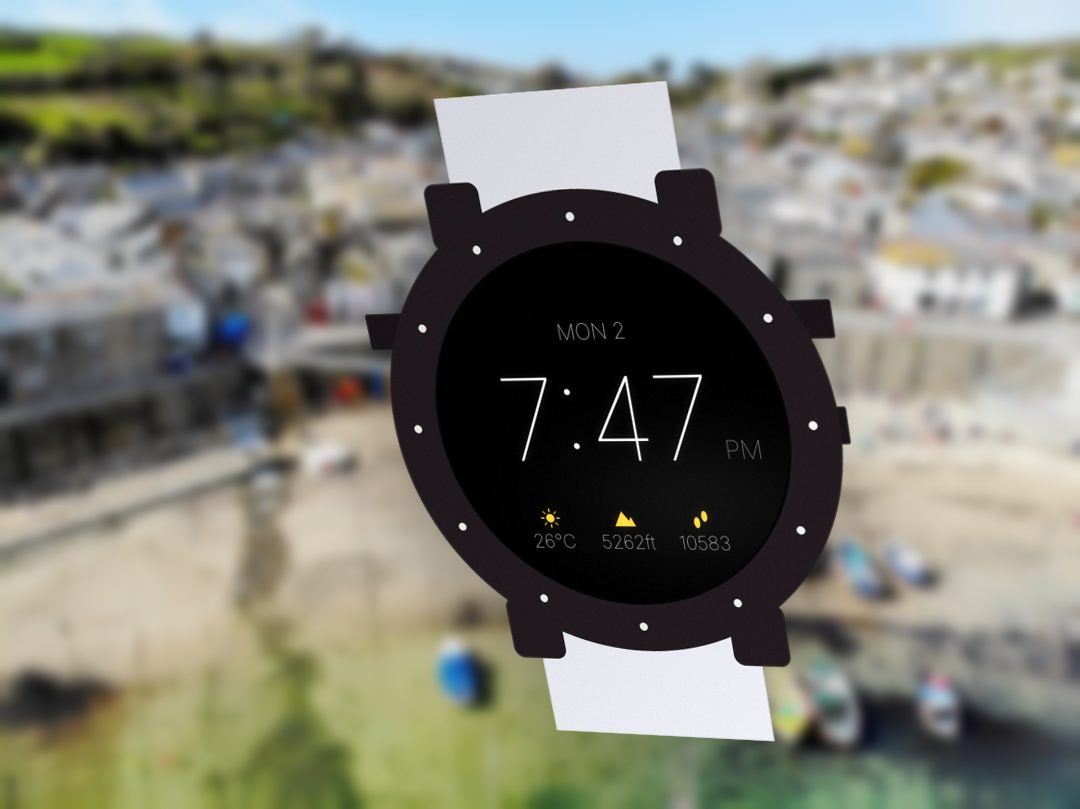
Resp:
**7:47**
